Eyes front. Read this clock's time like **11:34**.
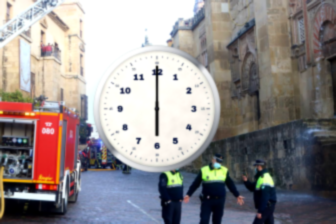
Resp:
**6:00**
